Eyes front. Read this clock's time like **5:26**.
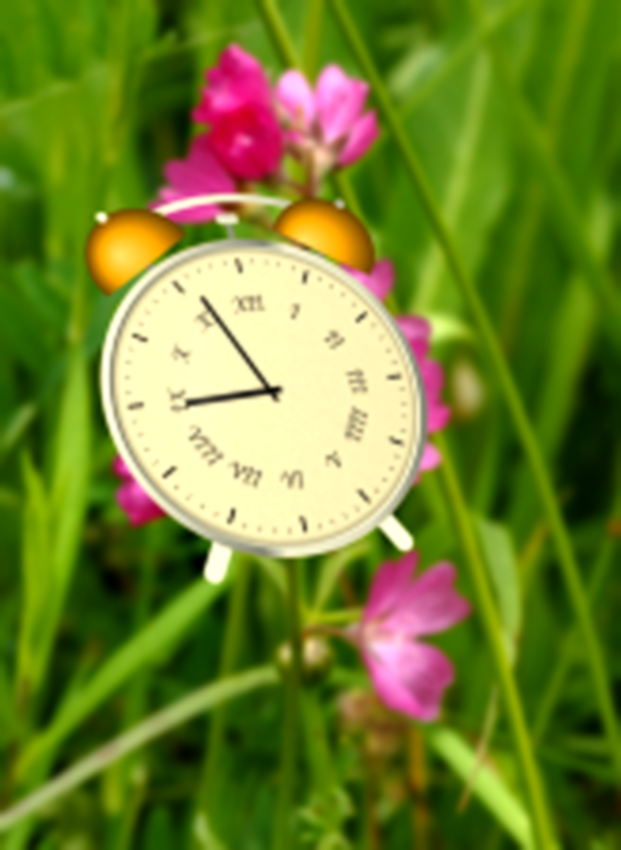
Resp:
**8:56**
